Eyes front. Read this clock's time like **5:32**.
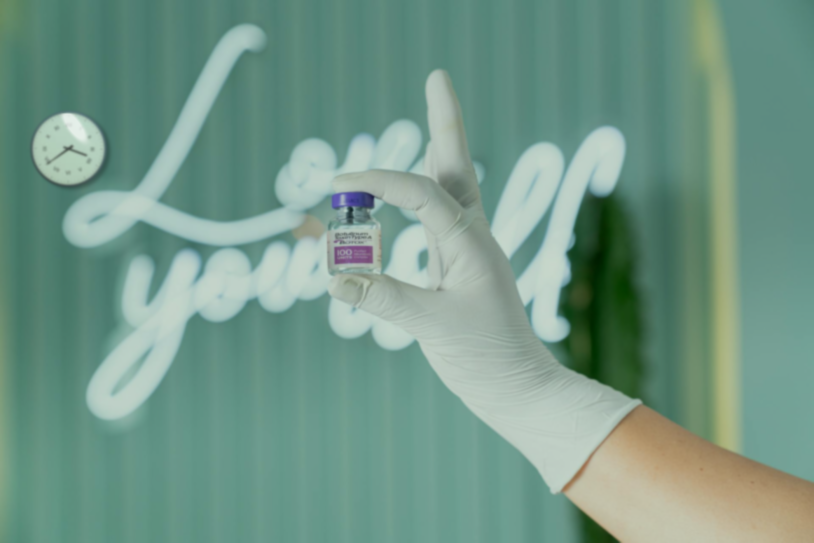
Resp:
**3:39**
